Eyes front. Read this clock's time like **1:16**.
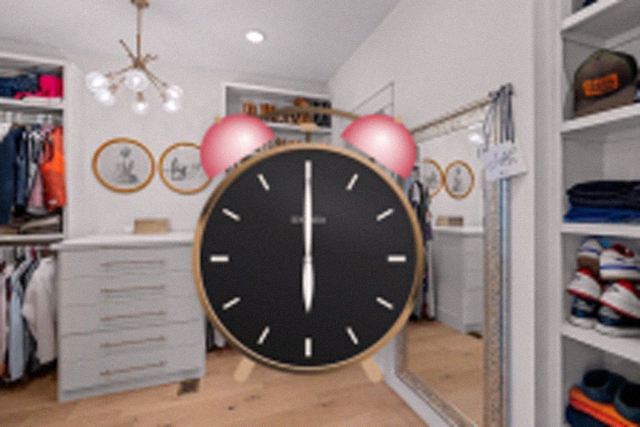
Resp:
**6:00**
